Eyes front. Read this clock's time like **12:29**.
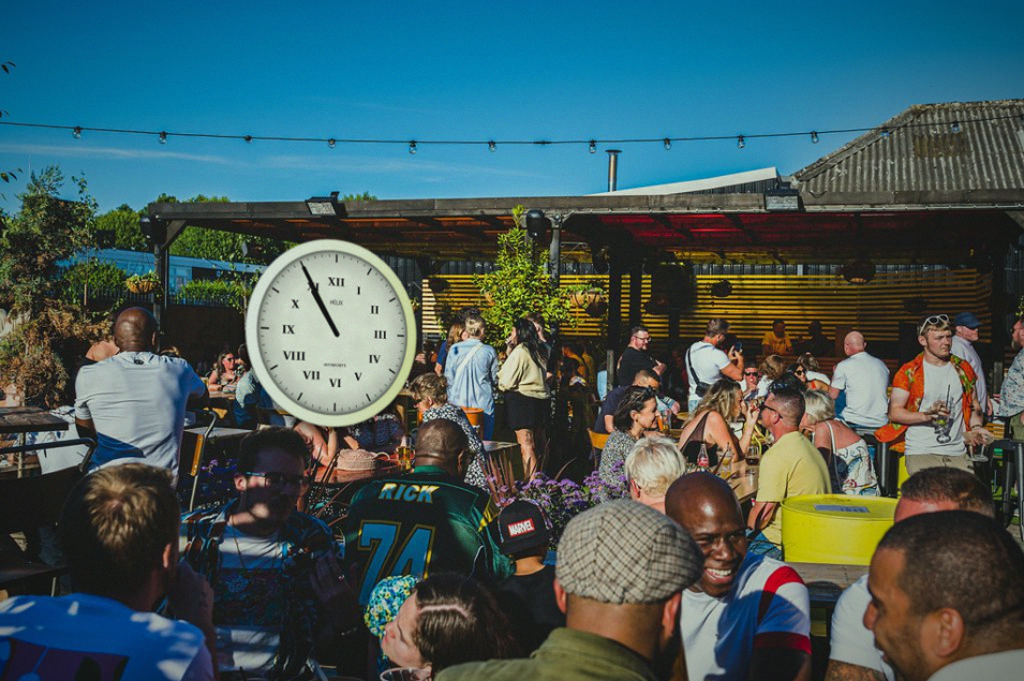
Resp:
**10:55**
